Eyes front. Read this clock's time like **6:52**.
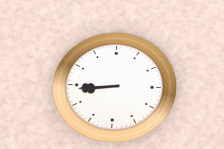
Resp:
**8:44**
